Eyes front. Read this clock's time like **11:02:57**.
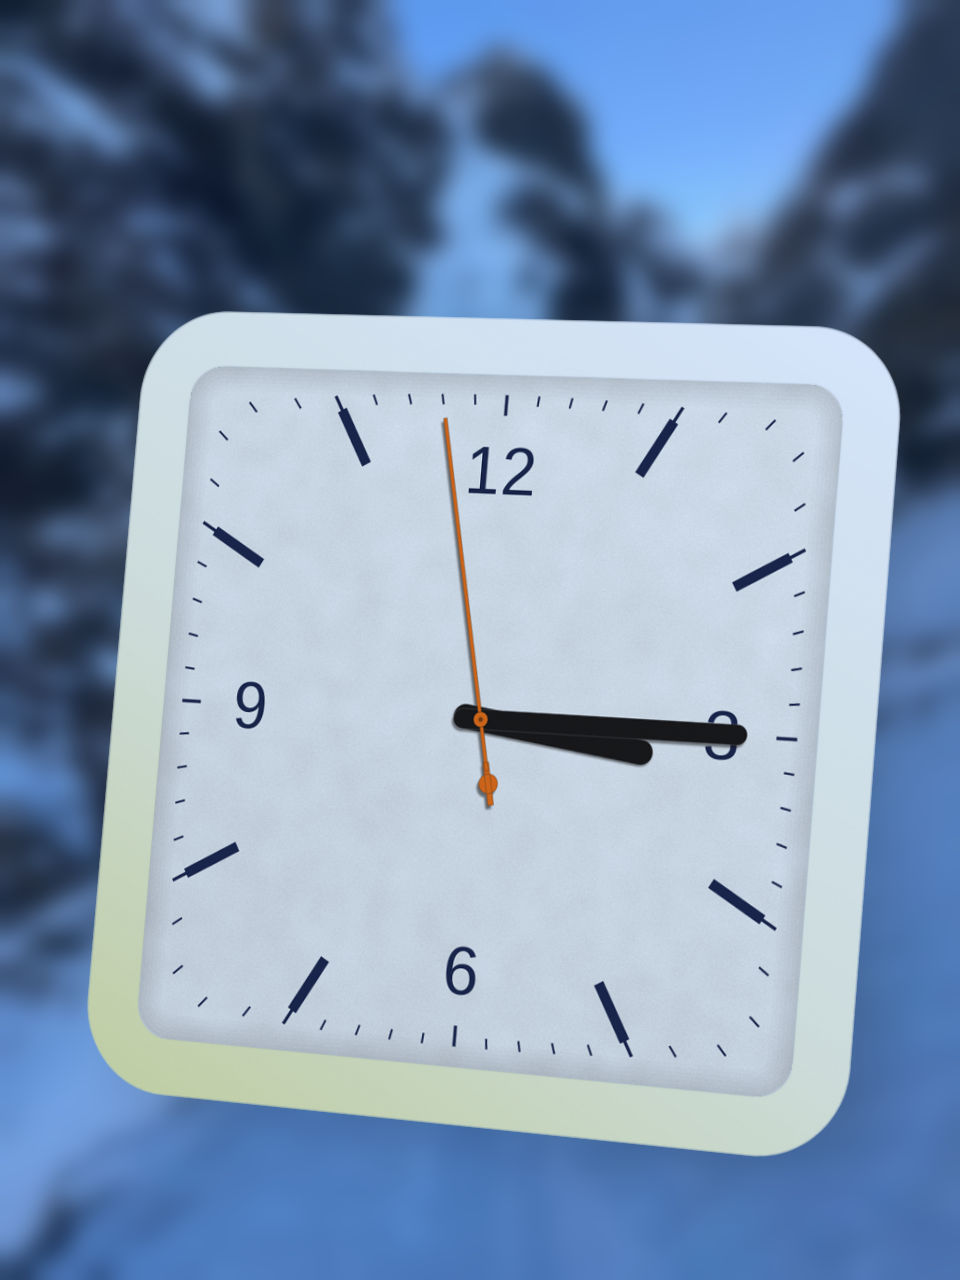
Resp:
**3:14:58**
